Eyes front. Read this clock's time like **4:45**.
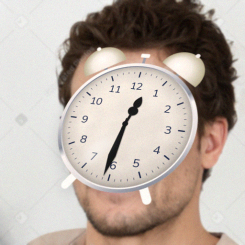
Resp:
**12:31**
